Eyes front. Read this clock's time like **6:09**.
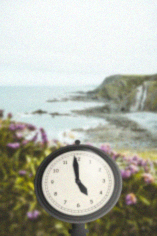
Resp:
**4:59**
